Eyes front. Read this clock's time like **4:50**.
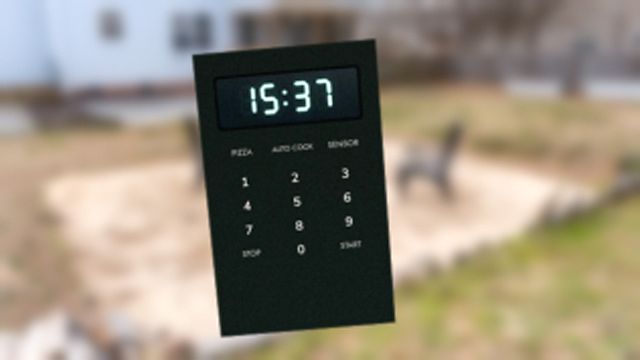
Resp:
**15:37**
